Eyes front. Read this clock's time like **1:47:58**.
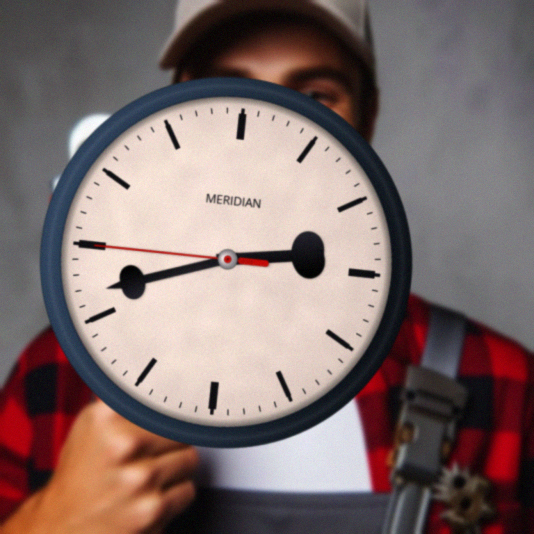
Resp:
**2:41:45**
